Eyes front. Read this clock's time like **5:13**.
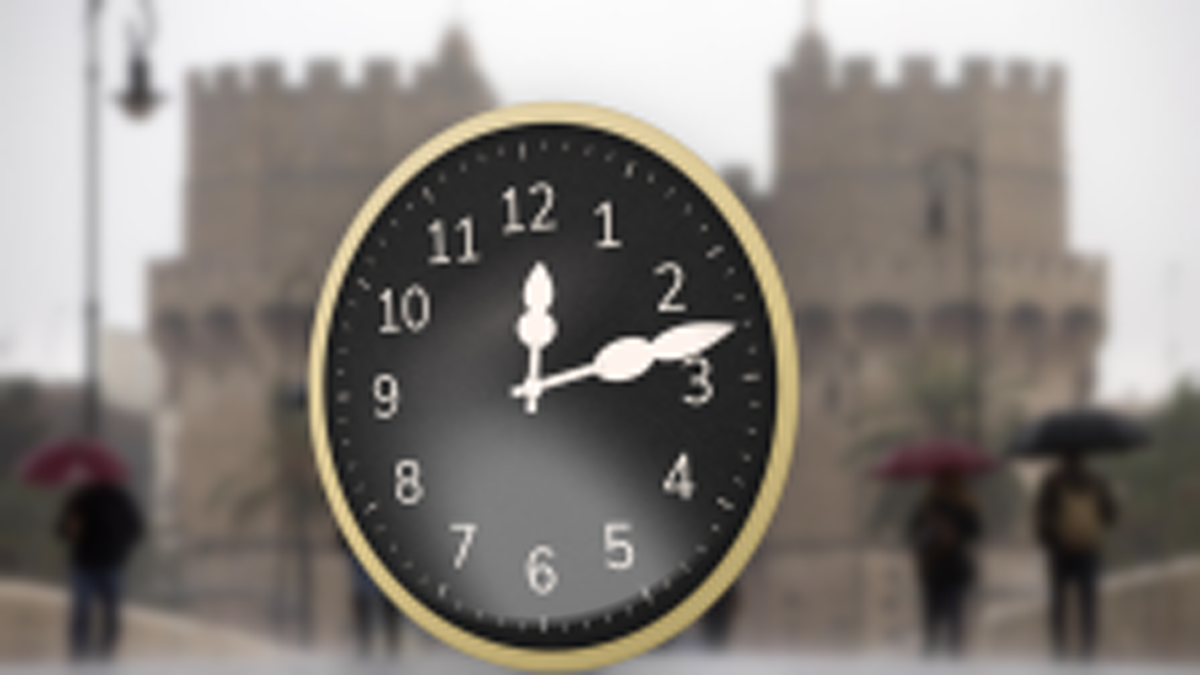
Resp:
**12:13**
